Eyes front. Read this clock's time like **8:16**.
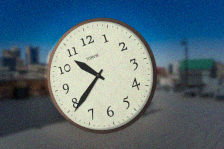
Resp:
**10:39**
